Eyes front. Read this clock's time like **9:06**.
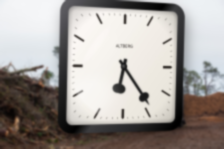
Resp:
**6:24**
